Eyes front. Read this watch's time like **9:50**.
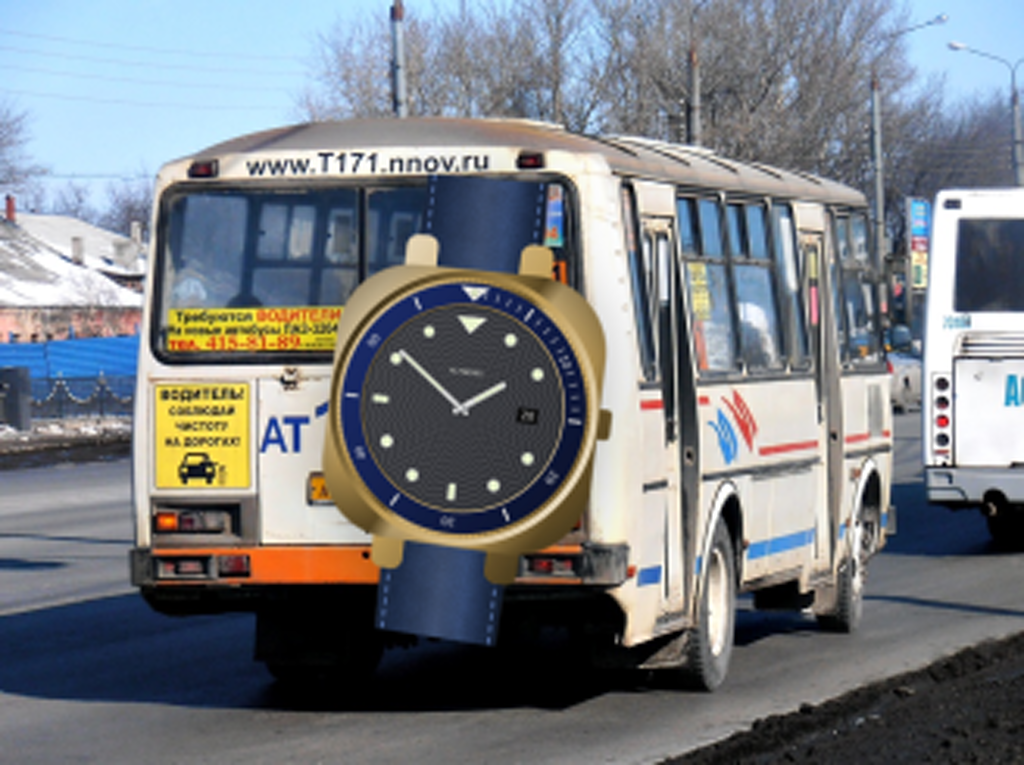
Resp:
**1:51**
